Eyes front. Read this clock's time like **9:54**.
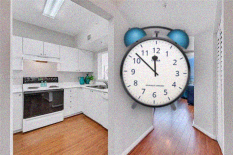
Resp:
**11:52**
